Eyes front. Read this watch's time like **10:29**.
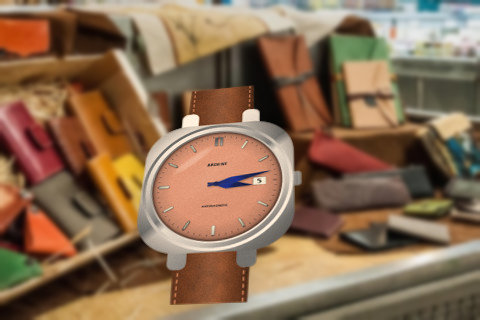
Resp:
**3:13**
